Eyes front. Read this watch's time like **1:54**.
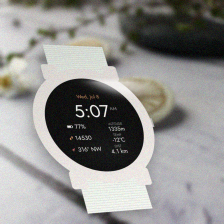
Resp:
**5:07**
